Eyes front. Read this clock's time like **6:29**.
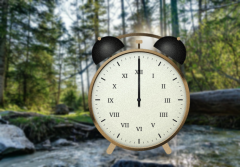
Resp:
**12:00**
